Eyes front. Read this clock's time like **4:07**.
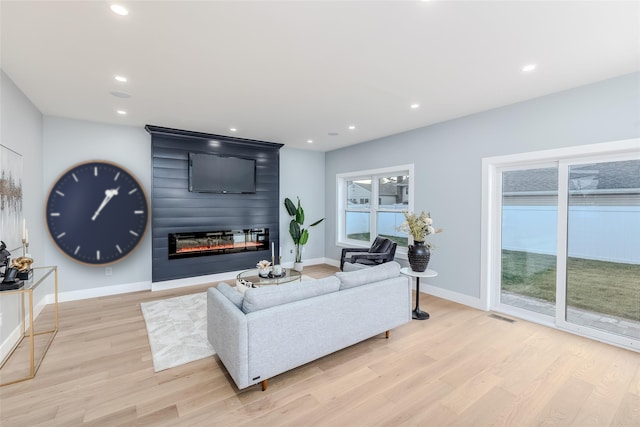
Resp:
**1:07**
